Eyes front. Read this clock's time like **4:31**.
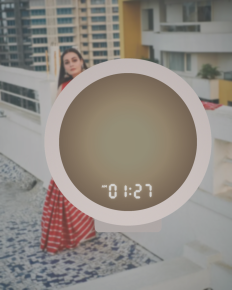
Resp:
**1:27**
